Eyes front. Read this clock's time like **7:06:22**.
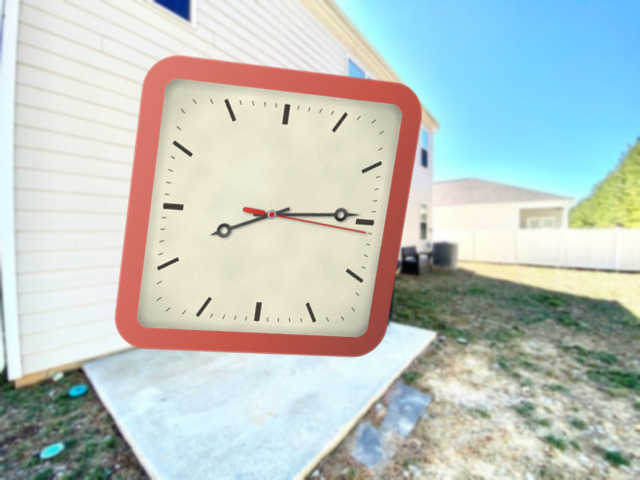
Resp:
**8:14:16**
